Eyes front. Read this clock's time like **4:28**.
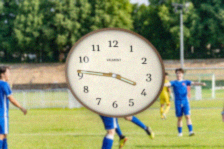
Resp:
**3:46**
